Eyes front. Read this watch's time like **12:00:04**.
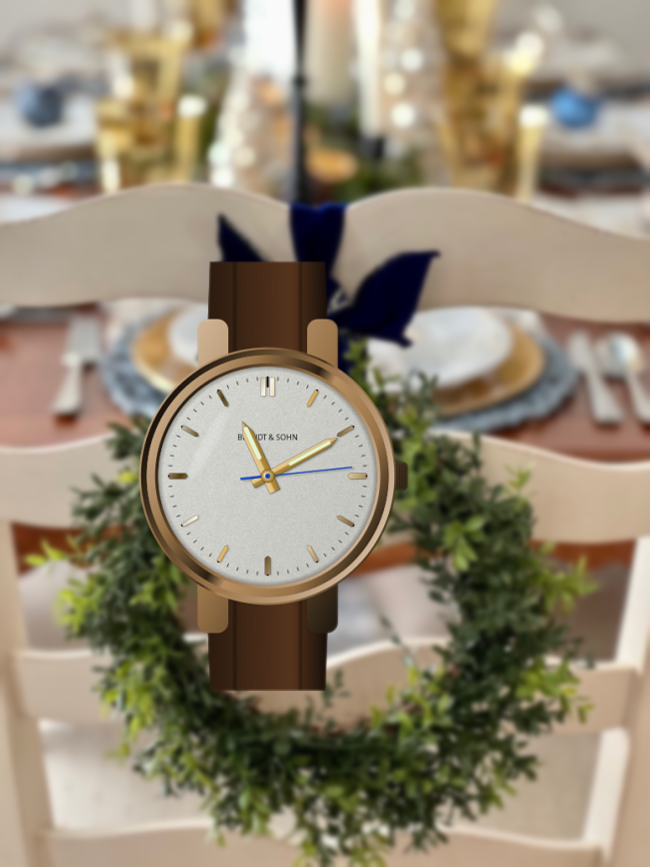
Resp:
**11:10:14**
